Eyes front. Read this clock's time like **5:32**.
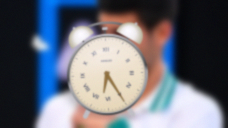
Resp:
**6:25**
